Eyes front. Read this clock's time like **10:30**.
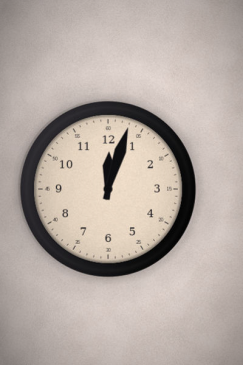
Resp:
**12:03**
